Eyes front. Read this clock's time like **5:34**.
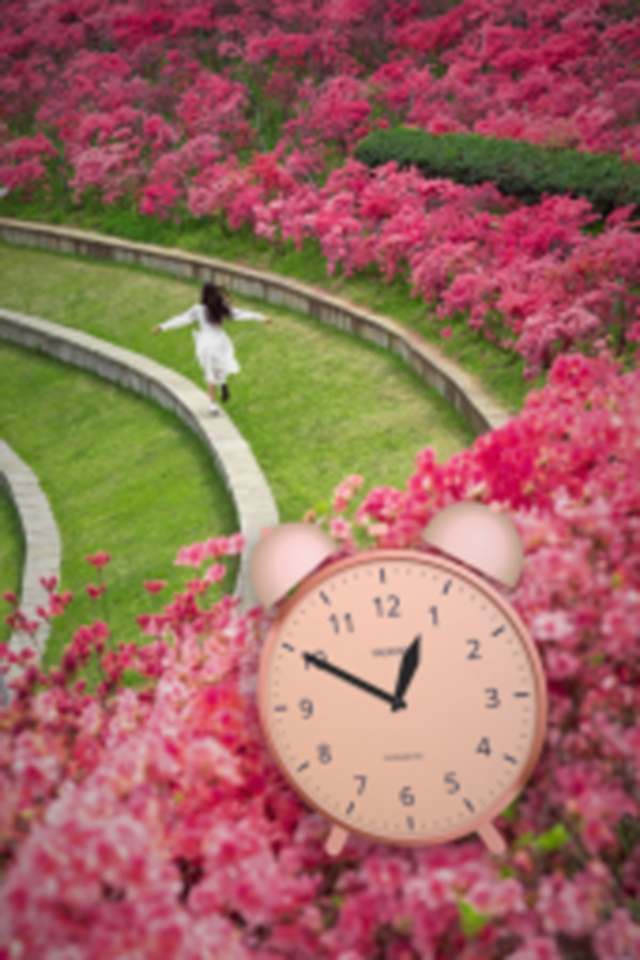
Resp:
**12:50**
